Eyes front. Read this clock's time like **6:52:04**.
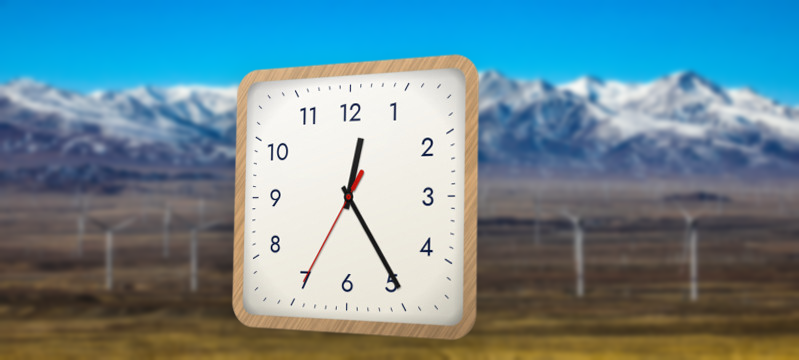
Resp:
**12:24:35**
